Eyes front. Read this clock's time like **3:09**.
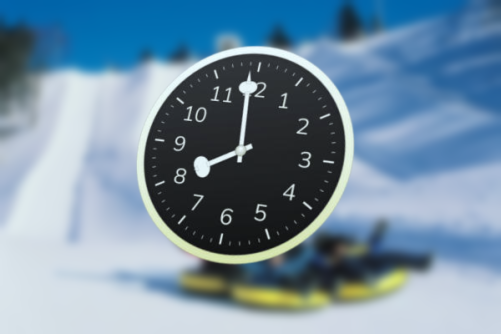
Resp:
**7:59**
